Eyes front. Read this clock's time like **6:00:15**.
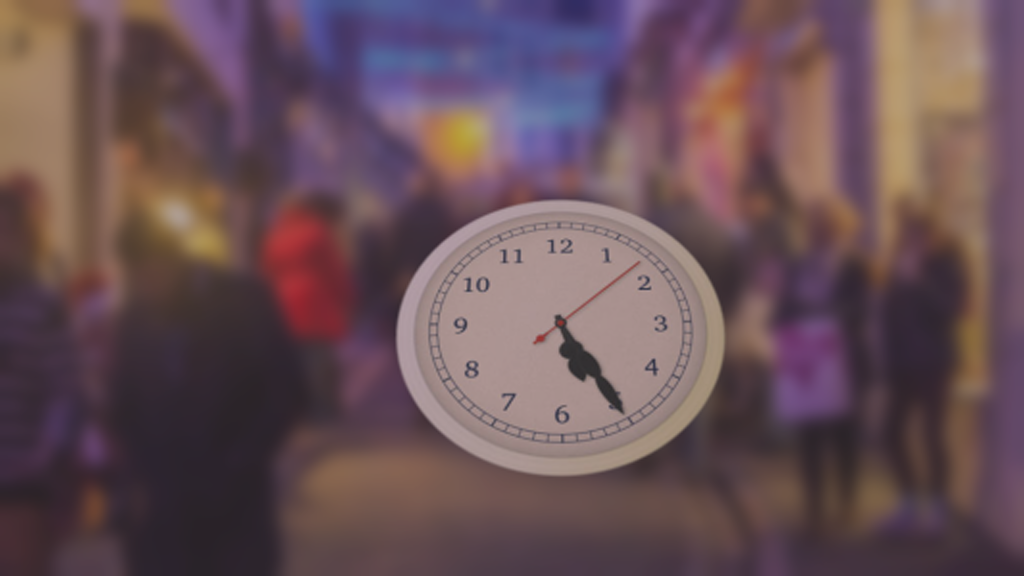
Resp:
**5:25:08**
